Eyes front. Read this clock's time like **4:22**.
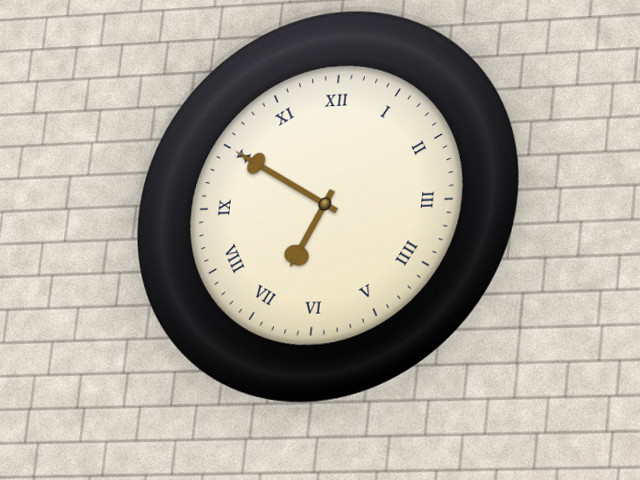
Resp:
**6:50**
